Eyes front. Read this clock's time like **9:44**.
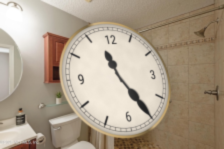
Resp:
**11:25**
